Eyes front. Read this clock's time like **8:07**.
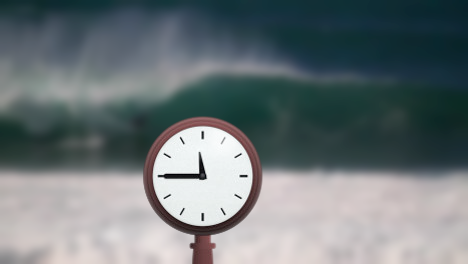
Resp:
**11:45**
